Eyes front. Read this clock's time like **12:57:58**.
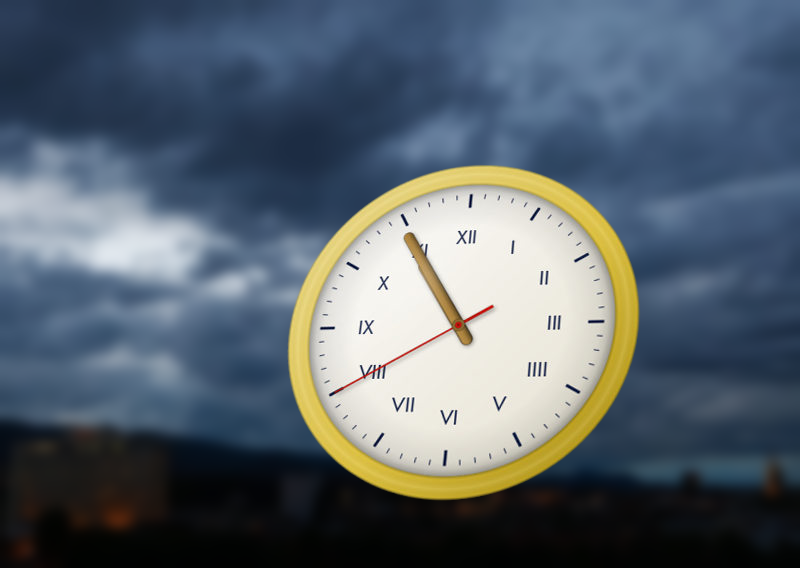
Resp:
**10:54:40**
